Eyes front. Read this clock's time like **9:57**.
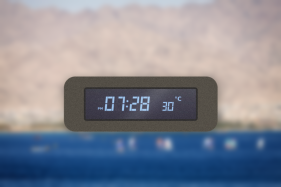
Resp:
**7:28**
